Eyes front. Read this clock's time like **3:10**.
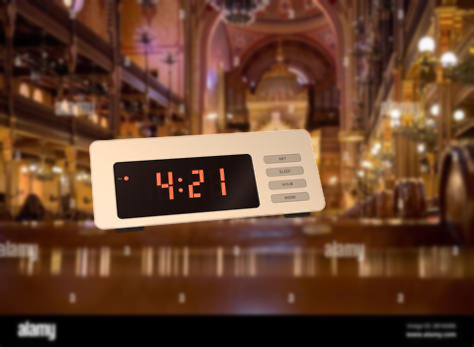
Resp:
**4:21**
